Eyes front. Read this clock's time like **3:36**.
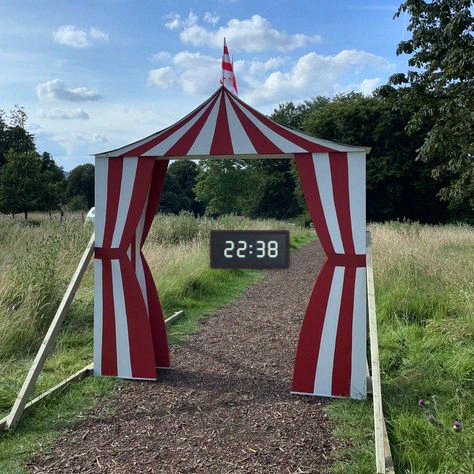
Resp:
**22:38**
